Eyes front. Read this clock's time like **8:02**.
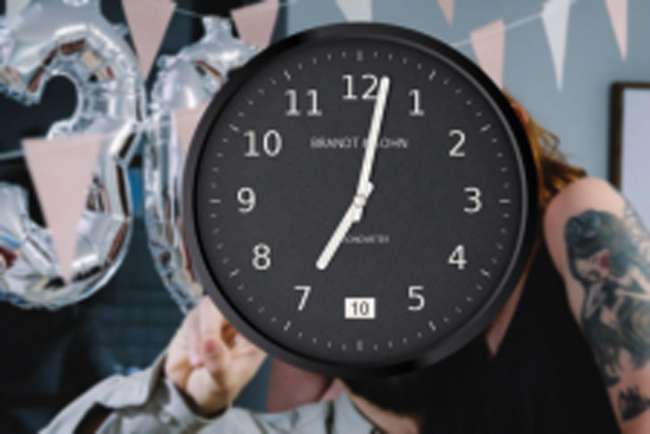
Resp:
**7:02**
